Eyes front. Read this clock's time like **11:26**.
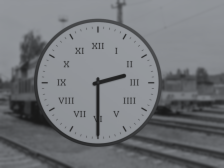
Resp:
**2:30**
